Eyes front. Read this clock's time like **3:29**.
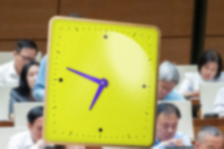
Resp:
**6:48**
